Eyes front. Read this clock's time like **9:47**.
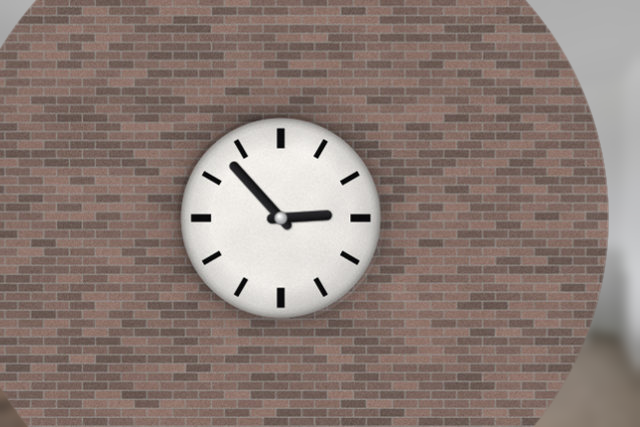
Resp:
**2:53**
